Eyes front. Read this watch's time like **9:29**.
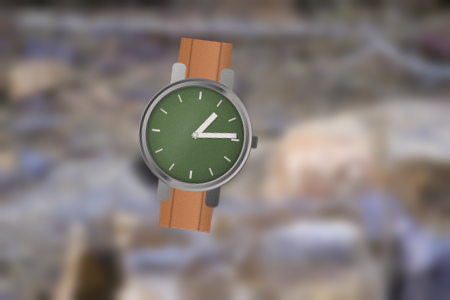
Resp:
**1:14**
